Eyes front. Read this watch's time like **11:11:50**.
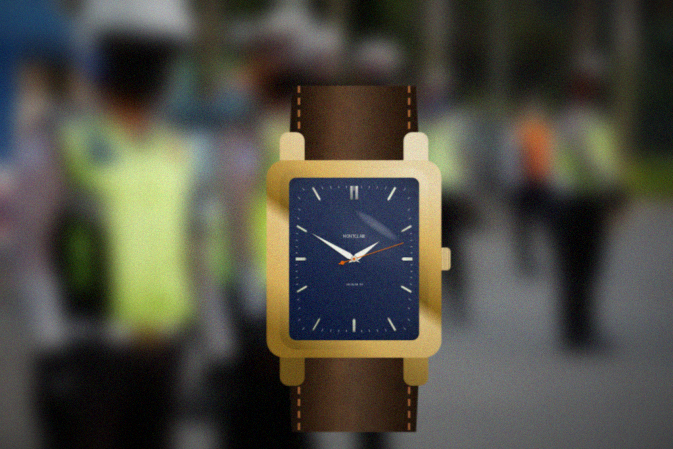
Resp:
**1:50:12**
